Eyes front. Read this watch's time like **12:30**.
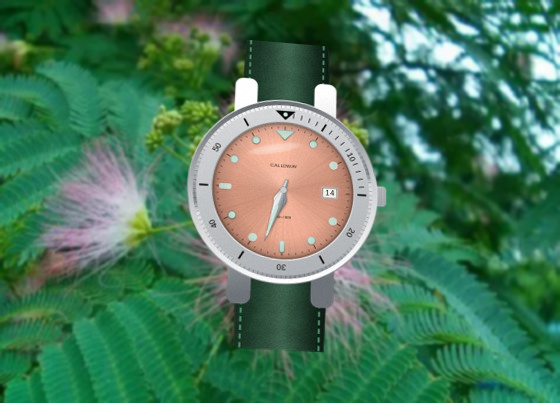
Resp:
**6:33**
